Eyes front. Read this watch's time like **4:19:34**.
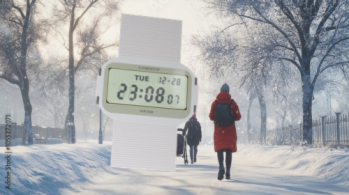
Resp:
**23:08:07**
